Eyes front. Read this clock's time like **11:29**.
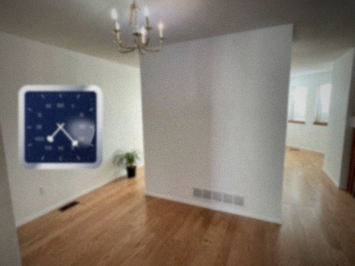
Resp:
**7:23**
